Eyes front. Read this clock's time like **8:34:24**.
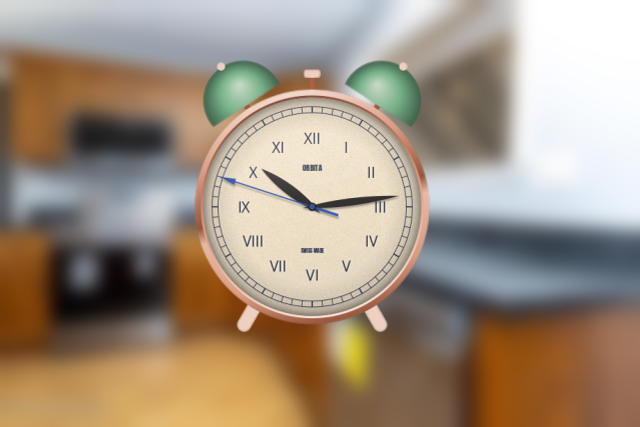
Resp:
**10:13:48**
